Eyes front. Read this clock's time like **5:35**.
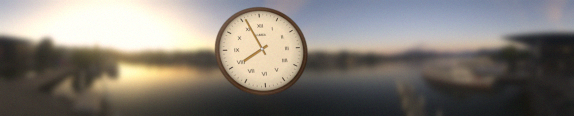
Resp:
**7:56**
